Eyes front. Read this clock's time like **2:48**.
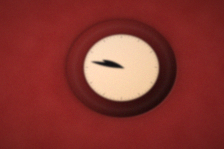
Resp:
**9:47**
